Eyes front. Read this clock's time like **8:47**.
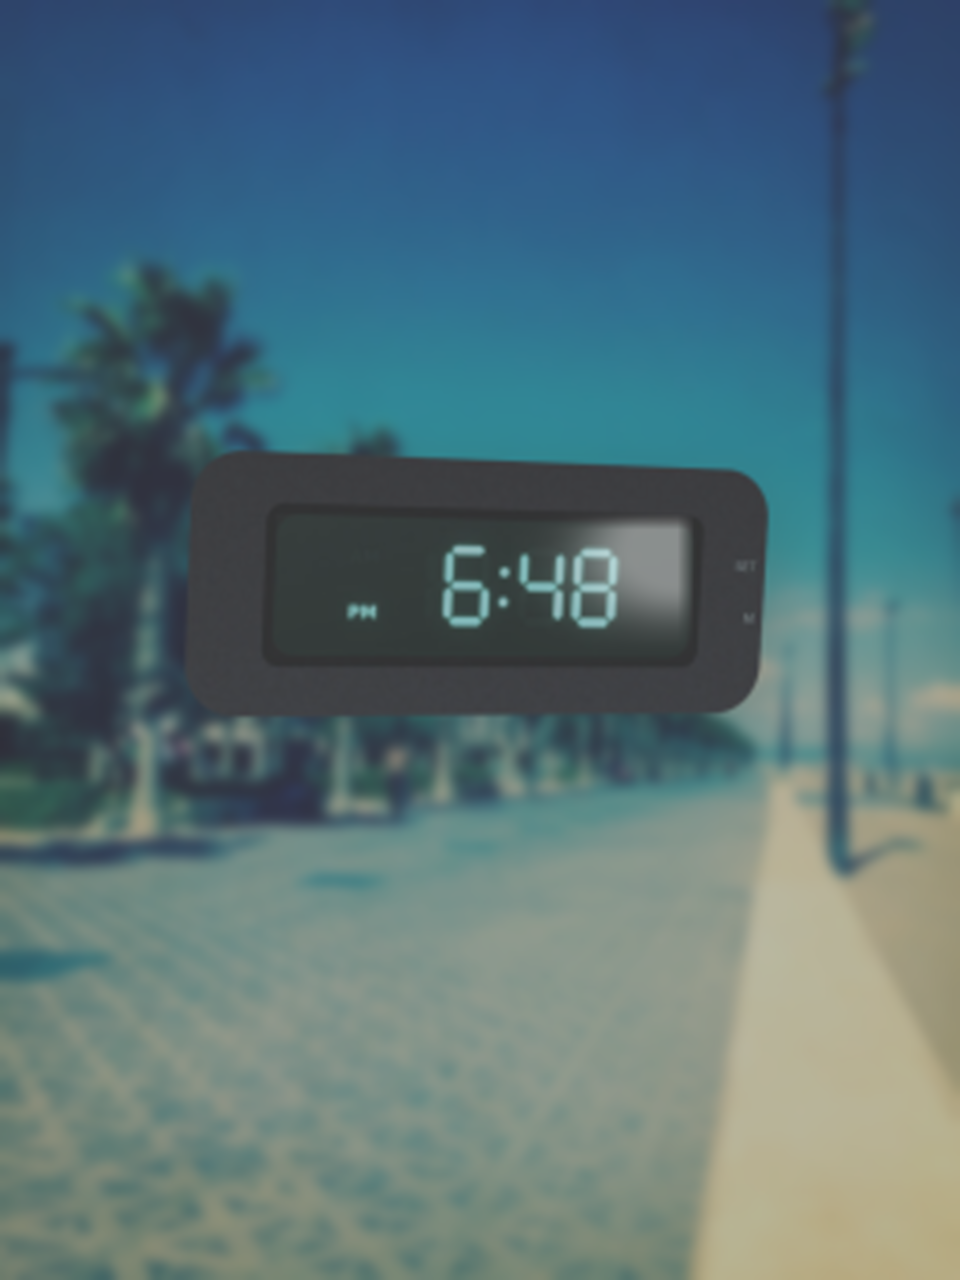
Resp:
**6:48**
